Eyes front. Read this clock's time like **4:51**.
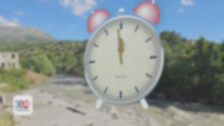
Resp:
**11:59**
